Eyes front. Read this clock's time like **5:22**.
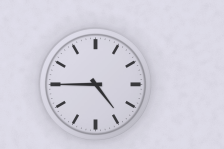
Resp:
**4:45**
